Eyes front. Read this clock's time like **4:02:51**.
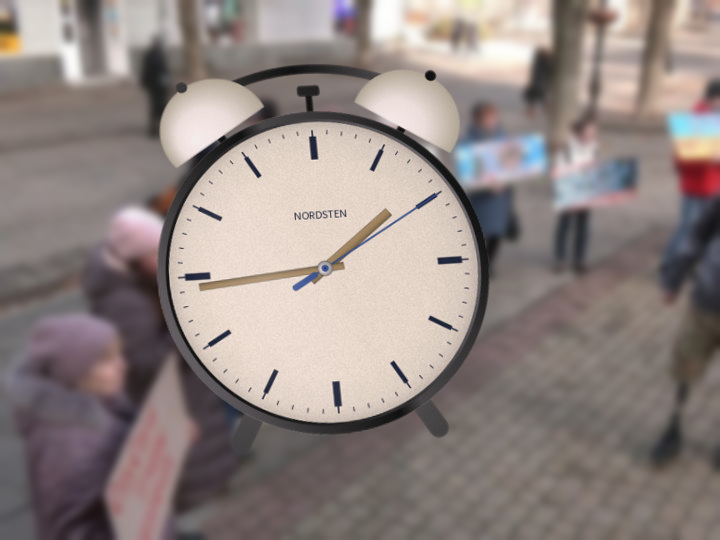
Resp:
**1:44:10**
